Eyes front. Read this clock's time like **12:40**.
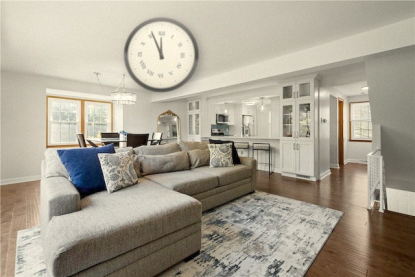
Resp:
**11:56**
